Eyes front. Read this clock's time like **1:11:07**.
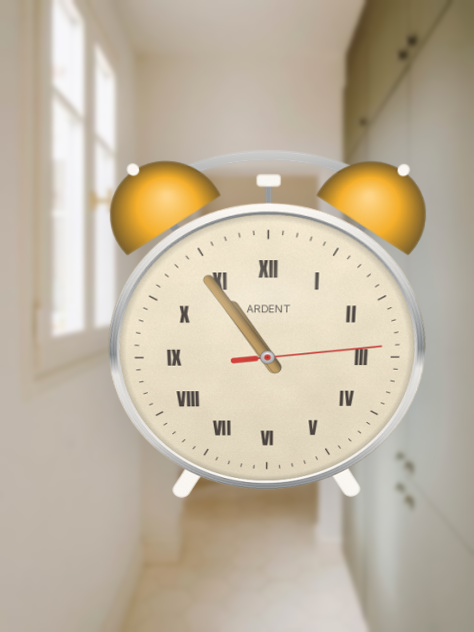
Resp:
**10:54:14**
